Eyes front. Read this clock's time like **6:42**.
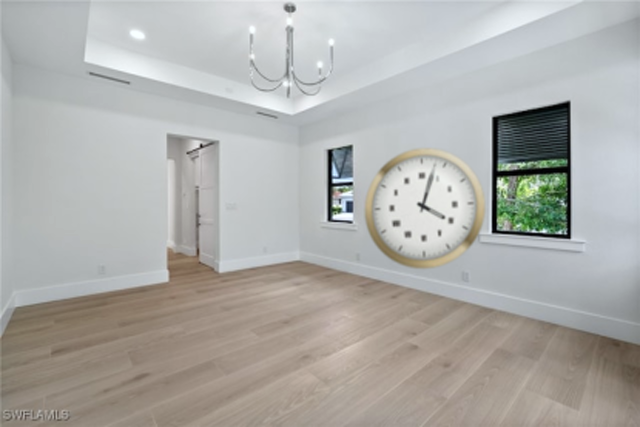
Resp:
**4:03**
